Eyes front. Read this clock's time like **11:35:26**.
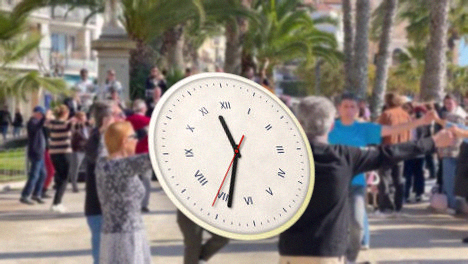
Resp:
**11:33:36**
